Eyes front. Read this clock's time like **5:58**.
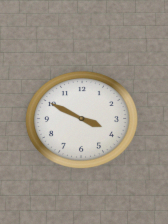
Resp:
**3:50**
